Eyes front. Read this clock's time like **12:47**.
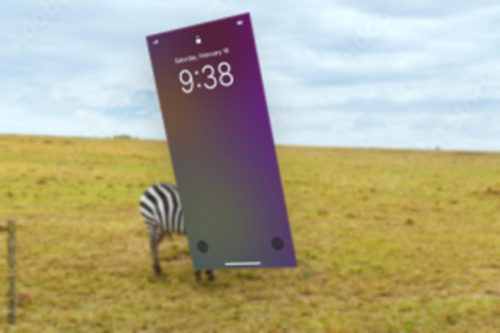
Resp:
**9:38**
